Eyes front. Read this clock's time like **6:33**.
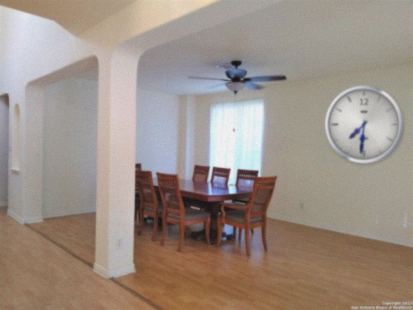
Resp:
**7:31**
